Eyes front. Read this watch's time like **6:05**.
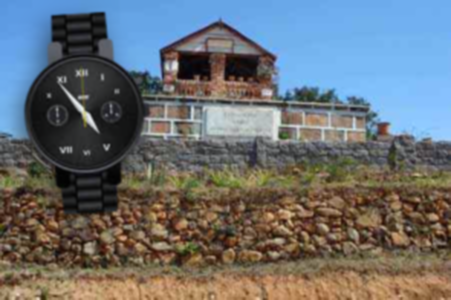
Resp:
**4:54**
